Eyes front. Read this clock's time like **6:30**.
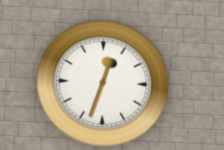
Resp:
**12:33**
